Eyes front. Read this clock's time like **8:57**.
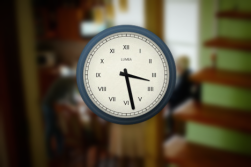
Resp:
**3:28**
